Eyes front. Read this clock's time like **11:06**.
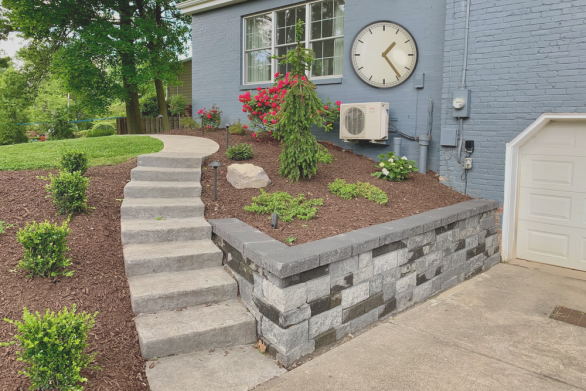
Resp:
**1:24**
